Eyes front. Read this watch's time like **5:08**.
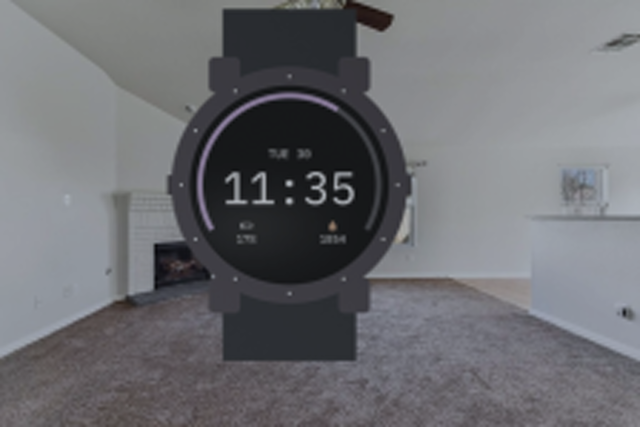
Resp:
**11:35**
